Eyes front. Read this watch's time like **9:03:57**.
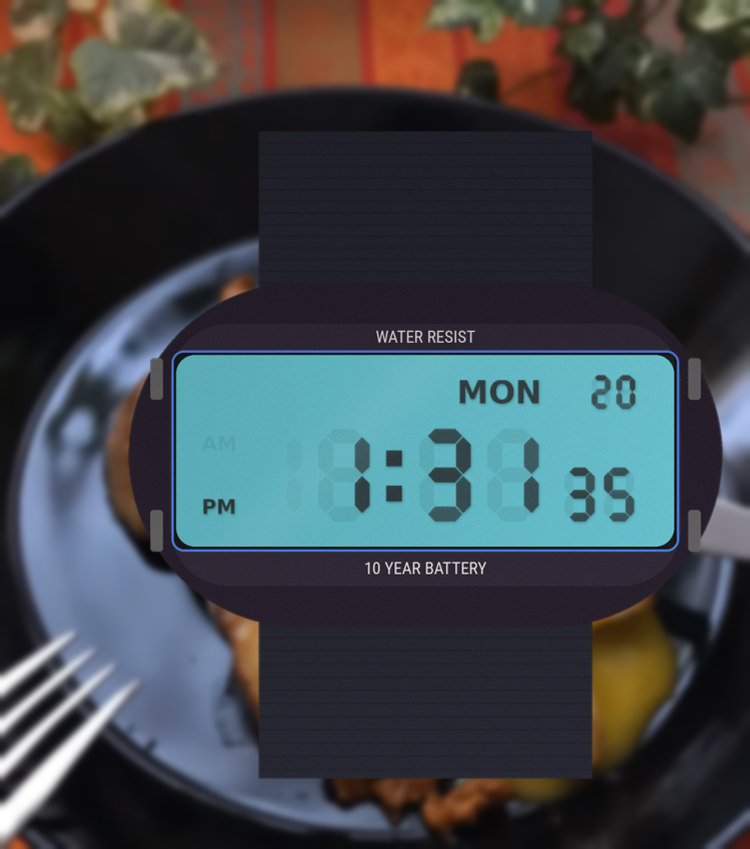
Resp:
**1:31:35**
